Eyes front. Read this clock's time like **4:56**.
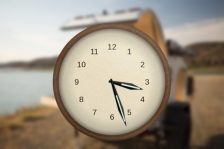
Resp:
**3:27**
